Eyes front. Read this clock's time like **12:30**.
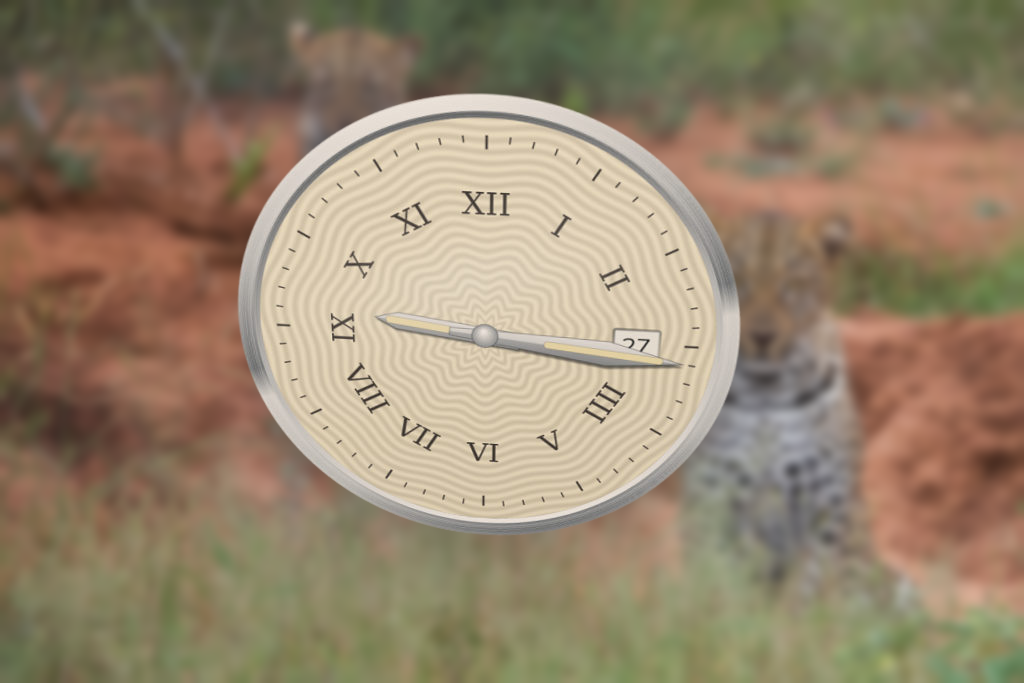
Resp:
**9:16**
